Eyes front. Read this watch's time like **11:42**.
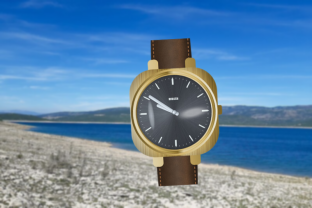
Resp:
**9:51**
